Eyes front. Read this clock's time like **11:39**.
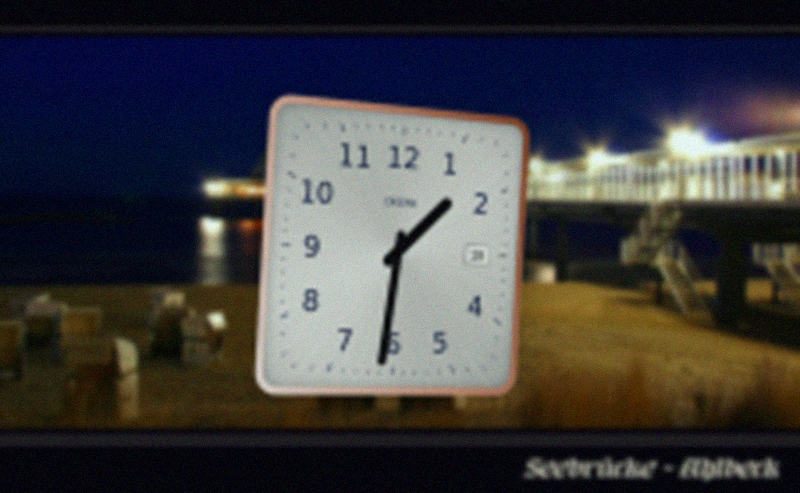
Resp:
**1:31**
